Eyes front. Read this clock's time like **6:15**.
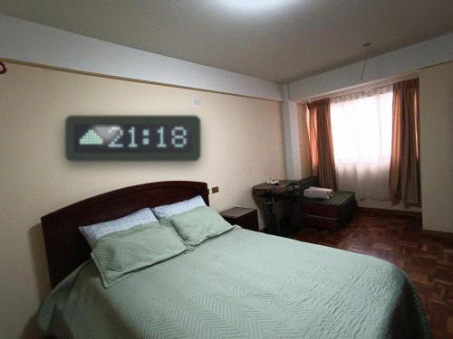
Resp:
**21:18**
